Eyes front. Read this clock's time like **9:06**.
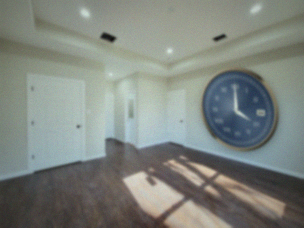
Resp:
**4:00**
